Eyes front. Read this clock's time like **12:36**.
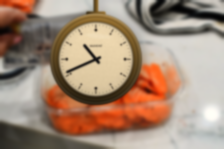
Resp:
**10:41**
